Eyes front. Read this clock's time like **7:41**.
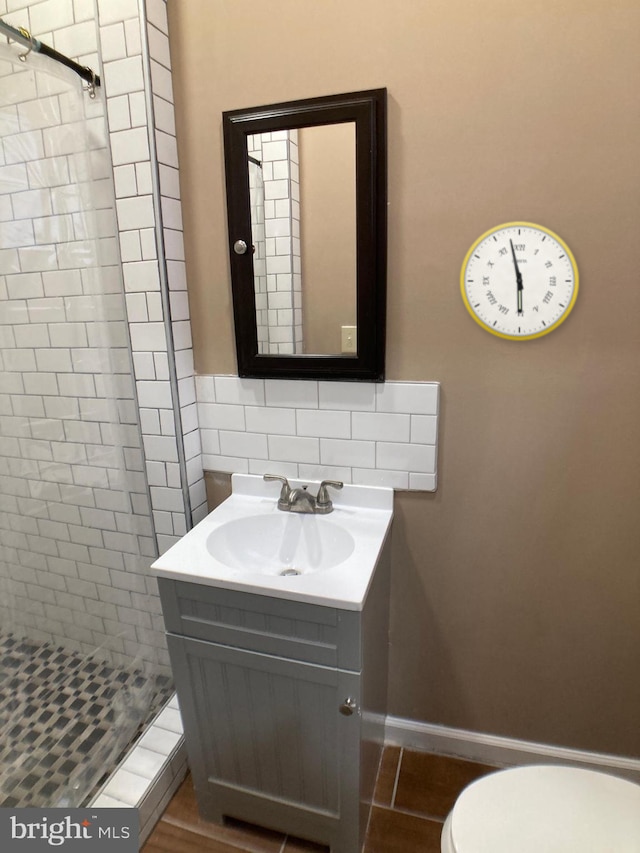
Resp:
**5:58**
